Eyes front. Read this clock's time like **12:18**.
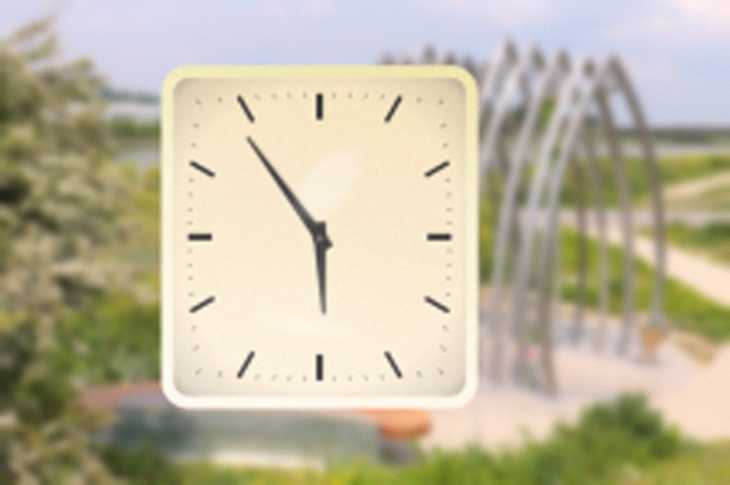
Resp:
**5:54**
